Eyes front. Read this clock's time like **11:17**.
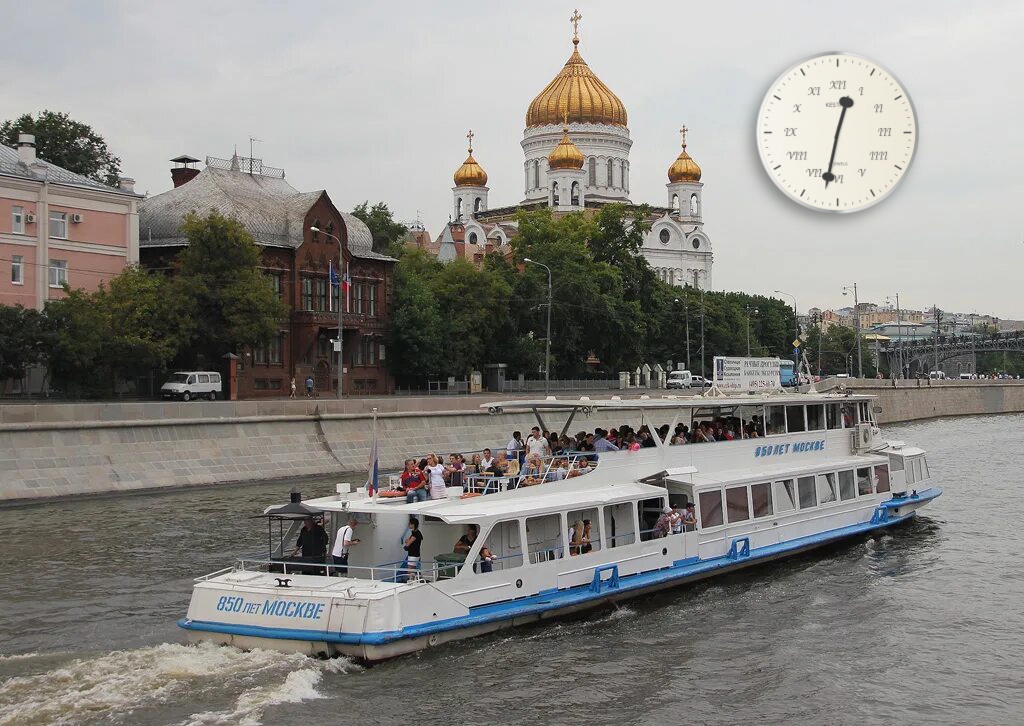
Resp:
**12:32**
